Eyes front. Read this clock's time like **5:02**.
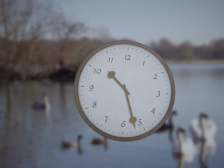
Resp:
**10:27**
